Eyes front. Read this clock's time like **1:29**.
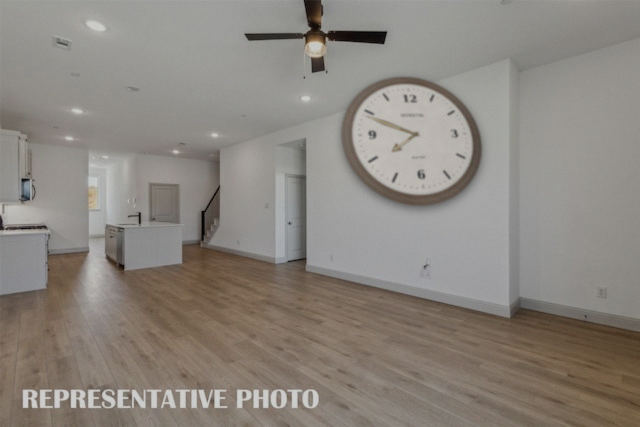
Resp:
**7:49**
